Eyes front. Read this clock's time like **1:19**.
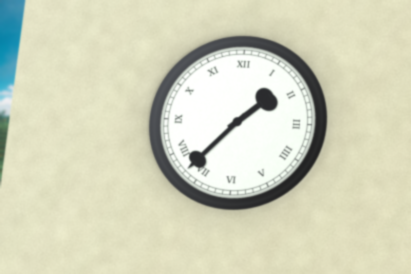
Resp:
**1:37**
